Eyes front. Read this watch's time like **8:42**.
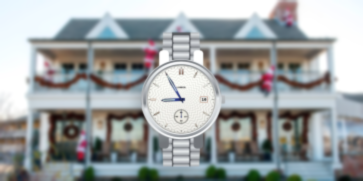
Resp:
**8:55**
